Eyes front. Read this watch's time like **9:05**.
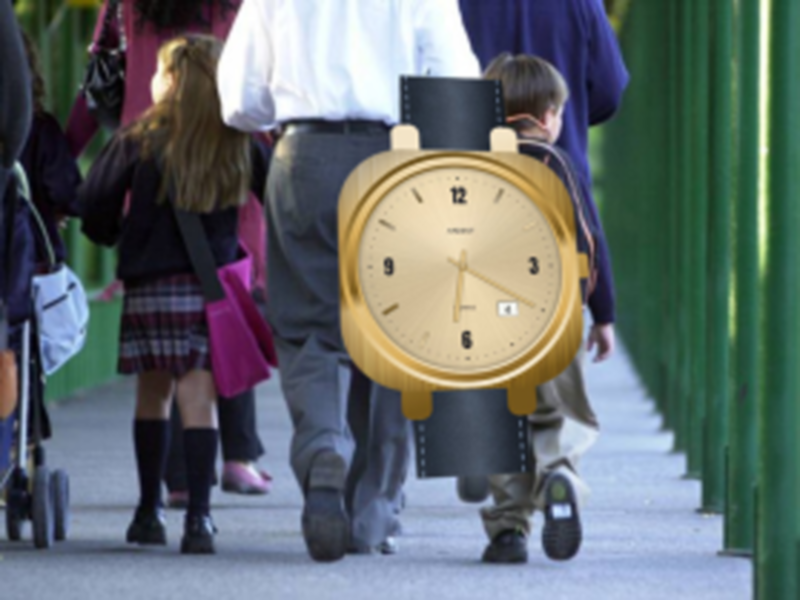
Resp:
**6:20**
